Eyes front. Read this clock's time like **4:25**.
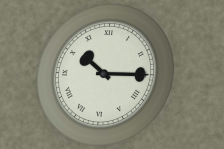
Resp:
**10:15**
